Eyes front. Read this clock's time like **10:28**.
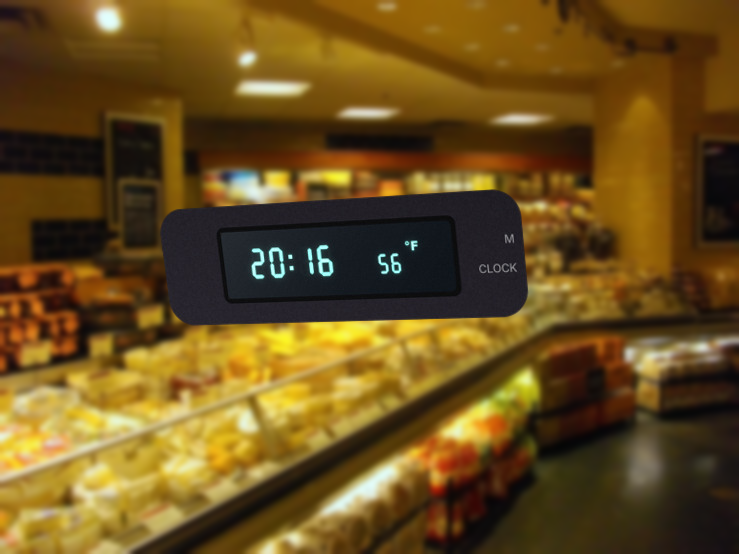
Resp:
**20:16**
